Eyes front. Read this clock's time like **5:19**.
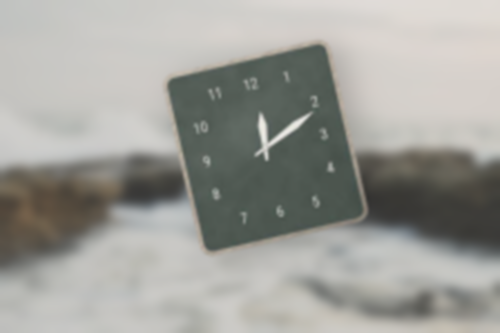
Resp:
**12:11**
